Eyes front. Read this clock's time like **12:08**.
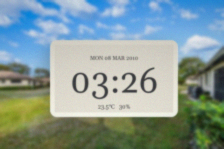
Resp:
**3:26**
